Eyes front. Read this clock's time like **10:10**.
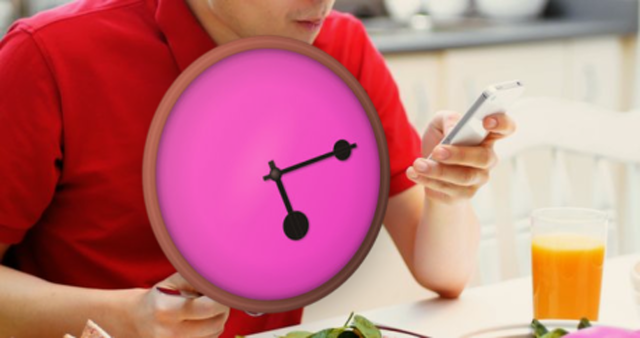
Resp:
**5:12**
